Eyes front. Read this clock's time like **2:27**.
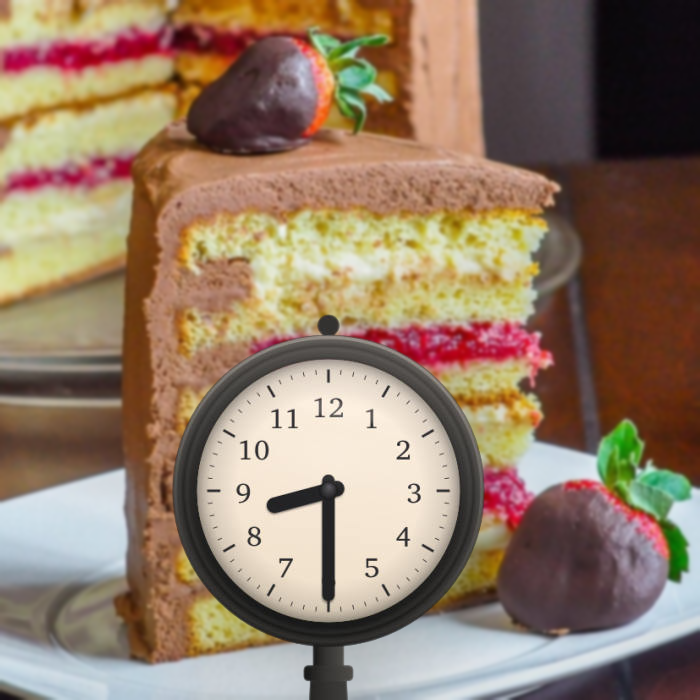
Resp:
**8:30**
